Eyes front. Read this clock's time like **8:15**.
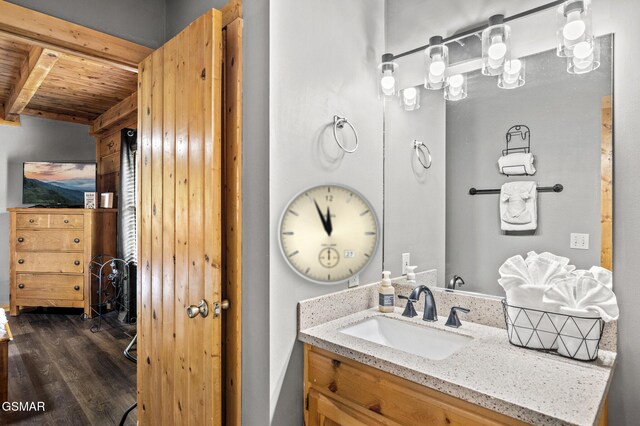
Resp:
**11:56**
